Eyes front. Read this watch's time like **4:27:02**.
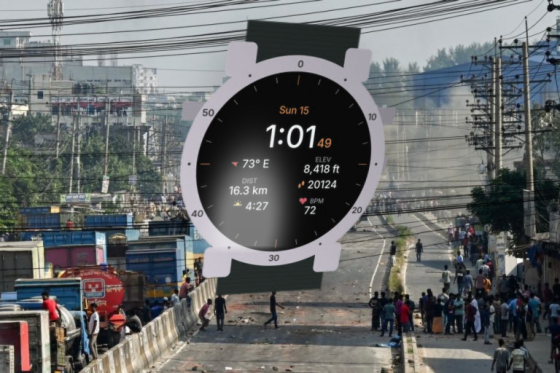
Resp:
**1:01:49**
